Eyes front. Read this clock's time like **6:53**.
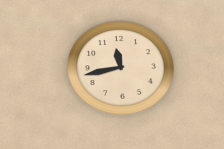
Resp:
**11:43**
